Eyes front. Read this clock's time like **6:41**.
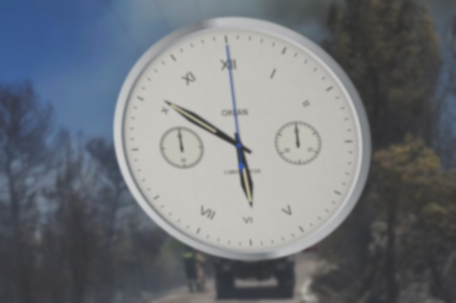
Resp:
**5:51**
